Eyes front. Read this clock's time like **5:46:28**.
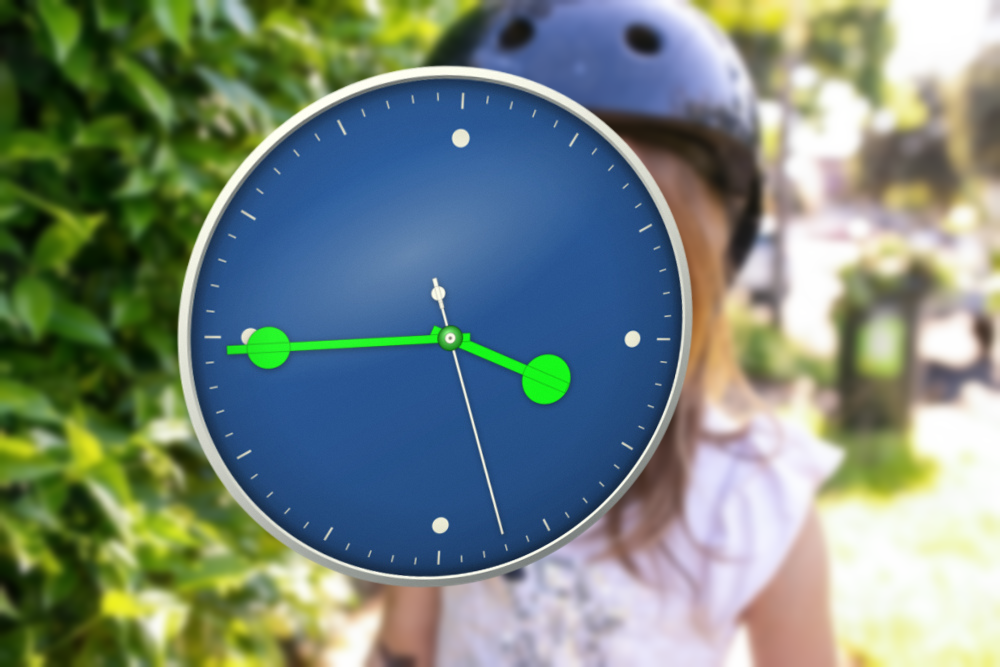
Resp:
**3:44:27**
